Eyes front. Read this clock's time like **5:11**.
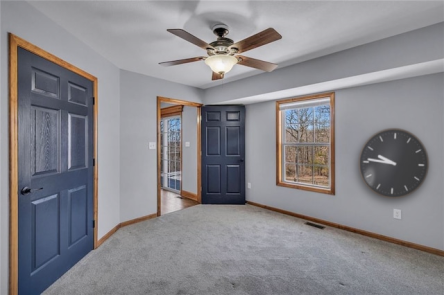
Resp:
**9:46**
